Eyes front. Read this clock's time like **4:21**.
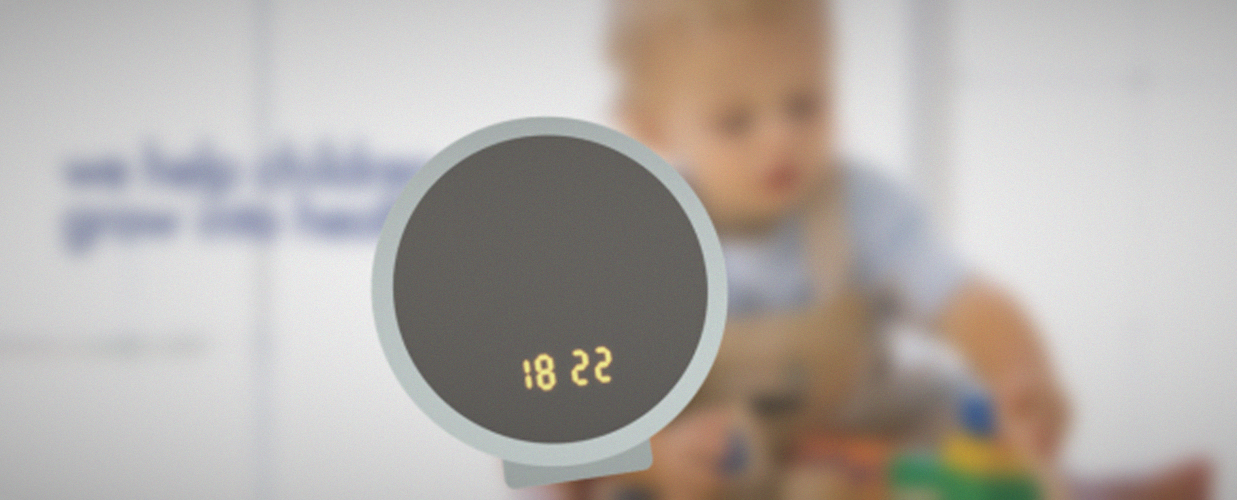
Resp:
**18:22**
